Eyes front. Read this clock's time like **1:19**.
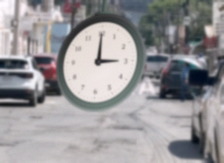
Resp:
**3:00**
